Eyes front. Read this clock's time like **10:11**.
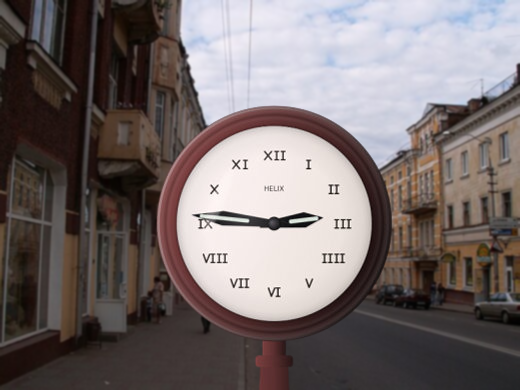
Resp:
**2:46**
